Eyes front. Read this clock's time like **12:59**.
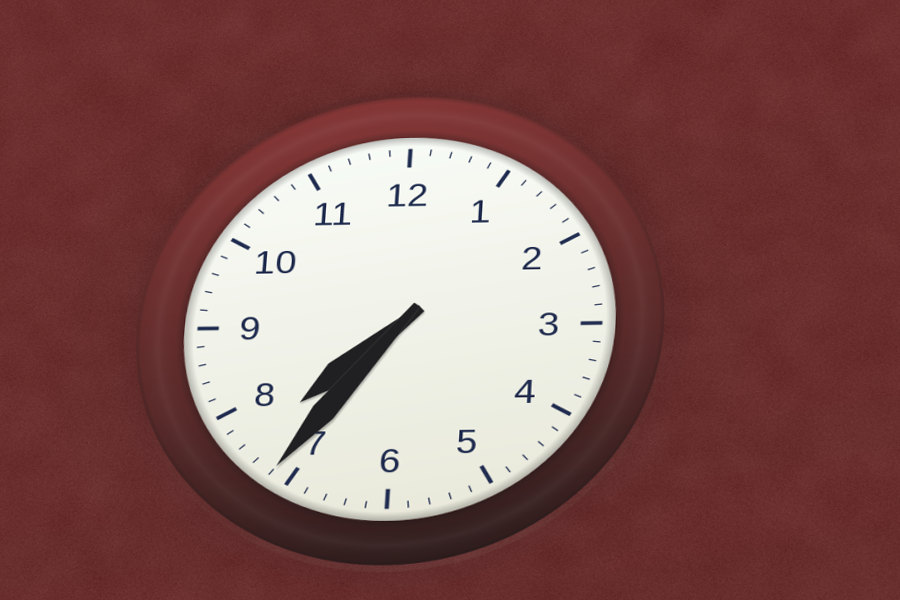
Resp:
**7:36**
